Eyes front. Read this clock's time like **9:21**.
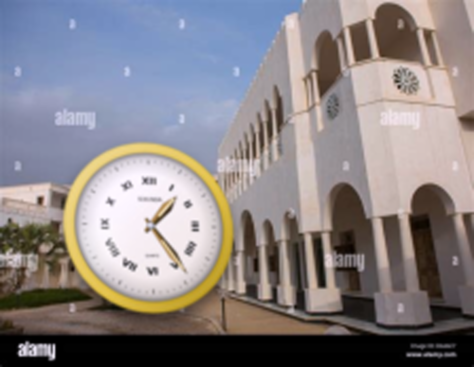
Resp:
**1:24**
